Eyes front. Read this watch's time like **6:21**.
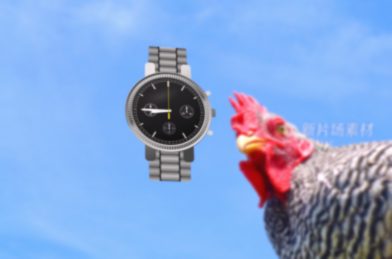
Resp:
**8:45**
